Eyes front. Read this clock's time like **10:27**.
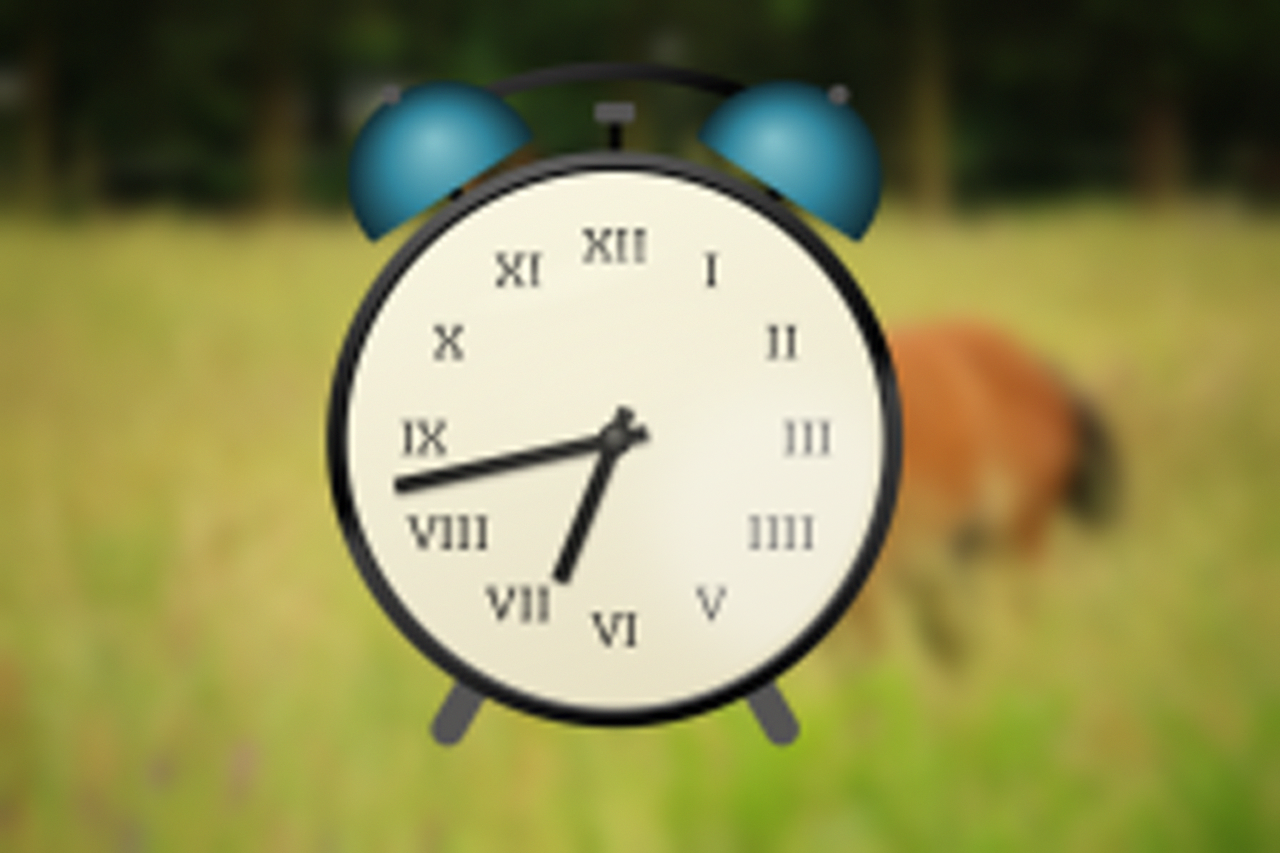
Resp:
**6:43**
